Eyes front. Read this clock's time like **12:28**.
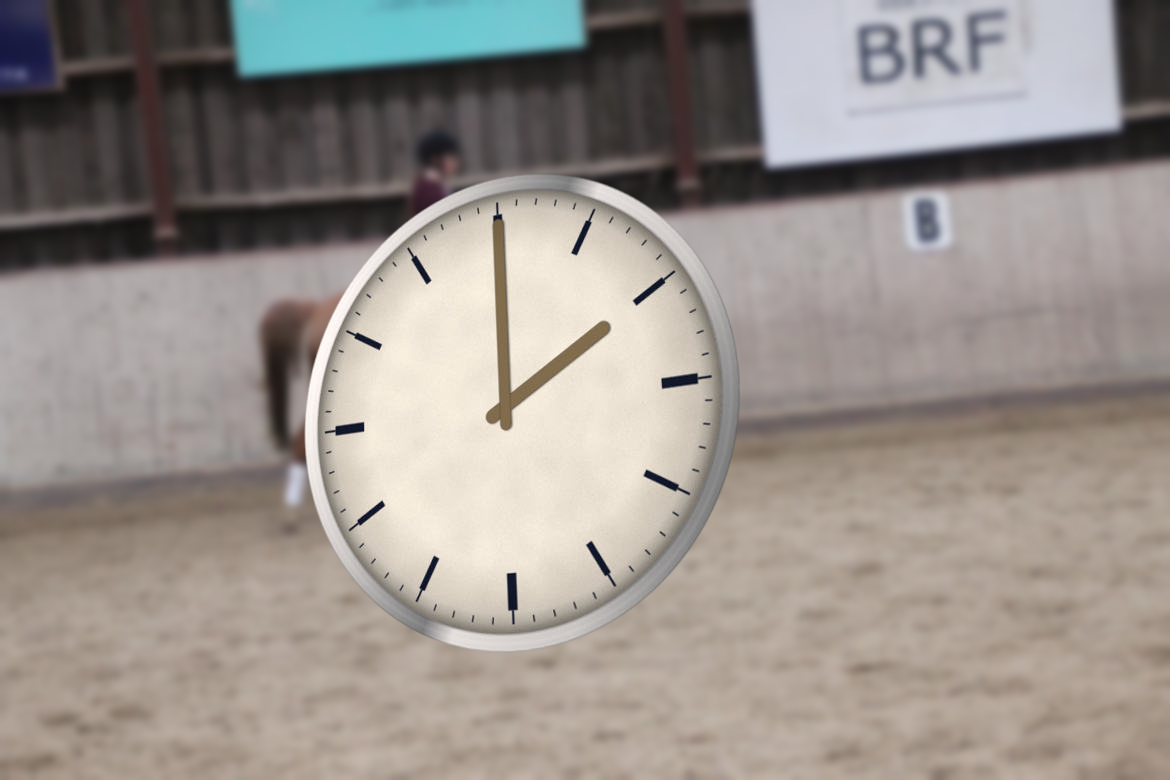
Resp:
**2:00**
